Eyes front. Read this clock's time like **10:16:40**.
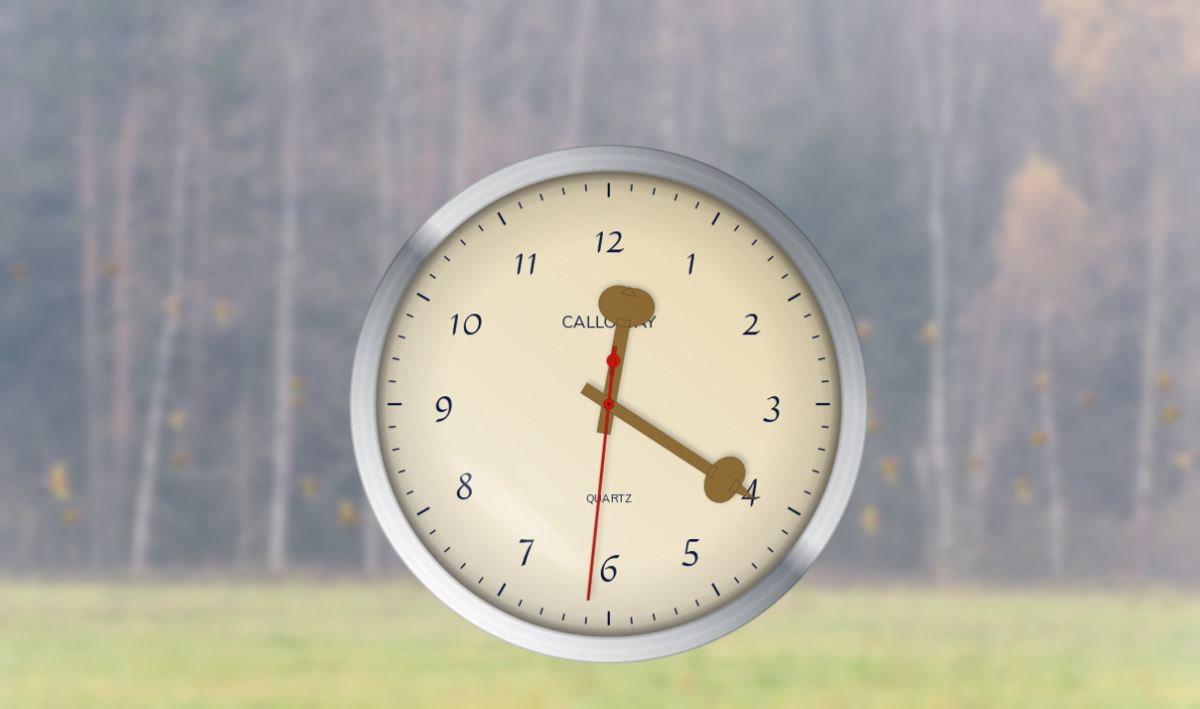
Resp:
**12:20:31**
